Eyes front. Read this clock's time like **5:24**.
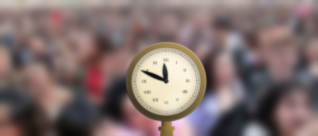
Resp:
**11:49**
